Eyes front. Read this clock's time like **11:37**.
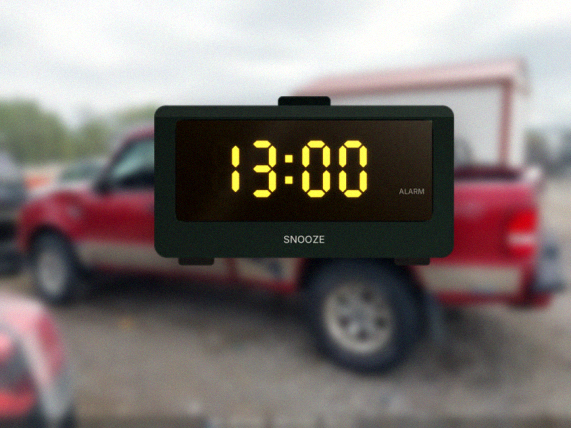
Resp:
**13:00**
